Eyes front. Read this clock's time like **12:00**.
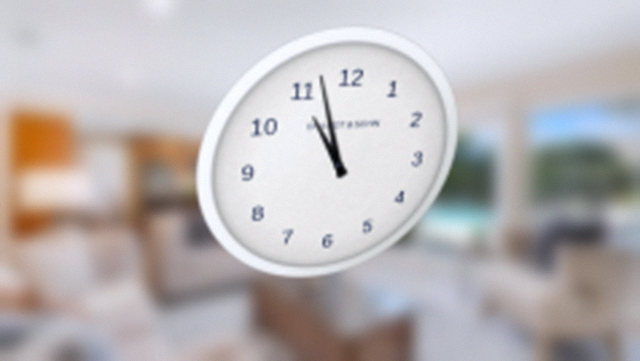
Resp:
**10:57**
